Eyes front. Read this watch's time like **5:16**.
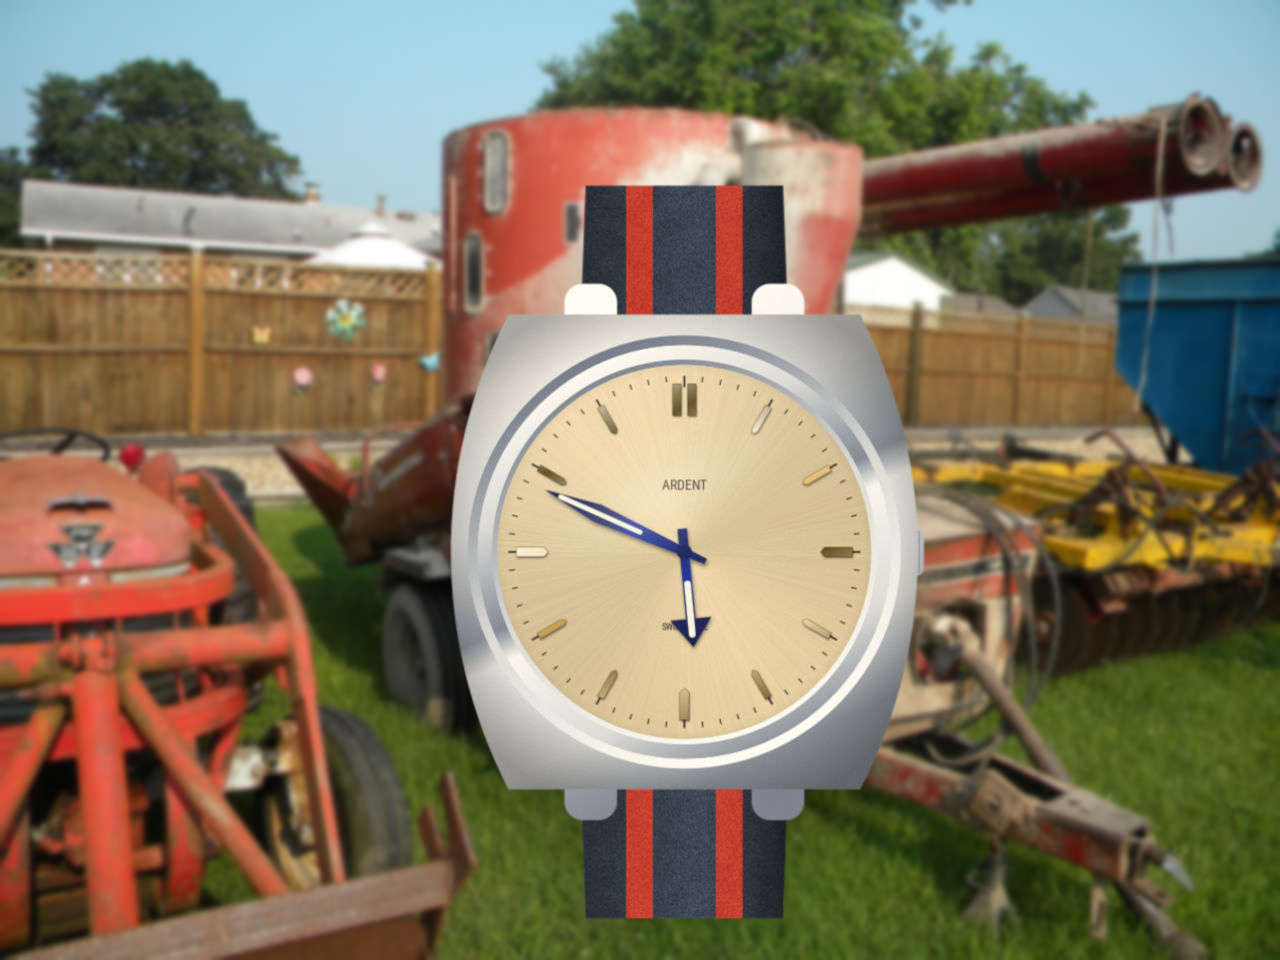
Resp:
**5:49**
